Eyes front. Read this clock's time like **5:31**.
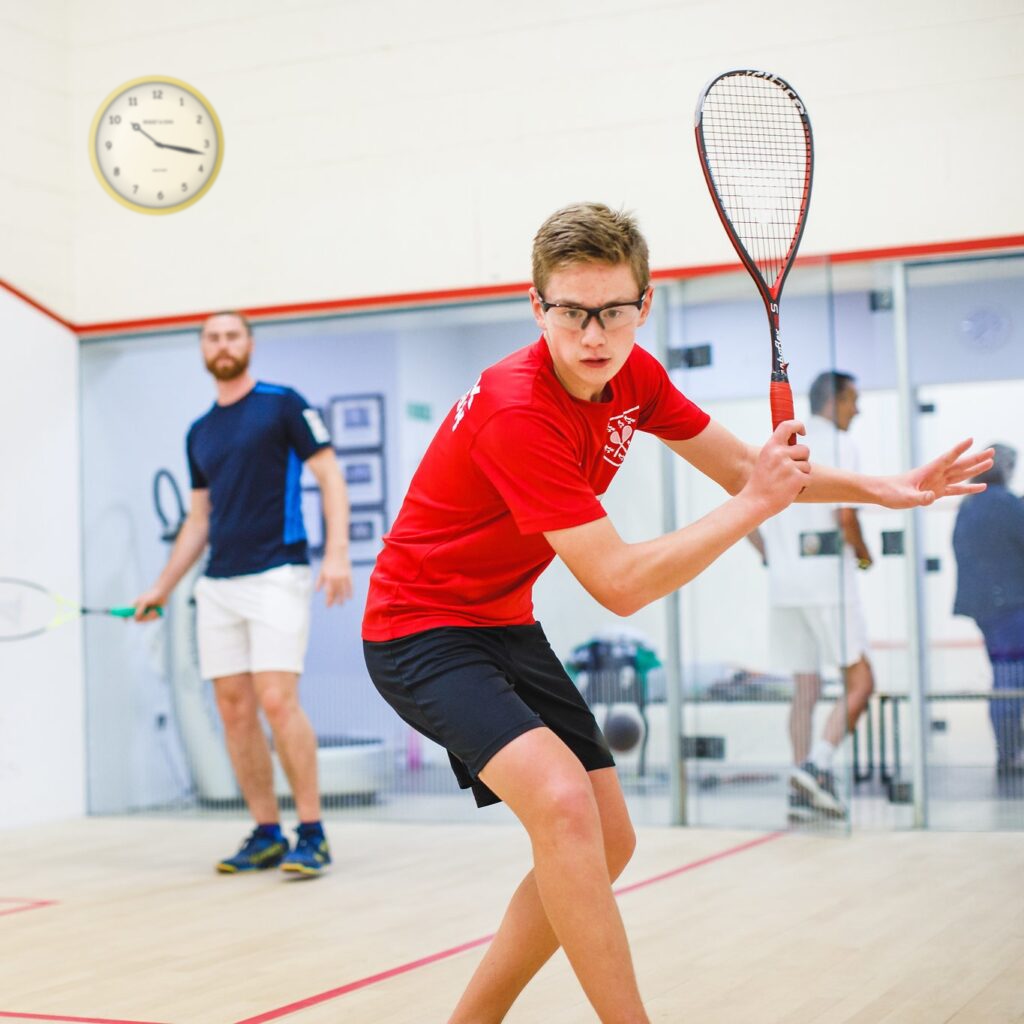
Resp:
**10:17**
